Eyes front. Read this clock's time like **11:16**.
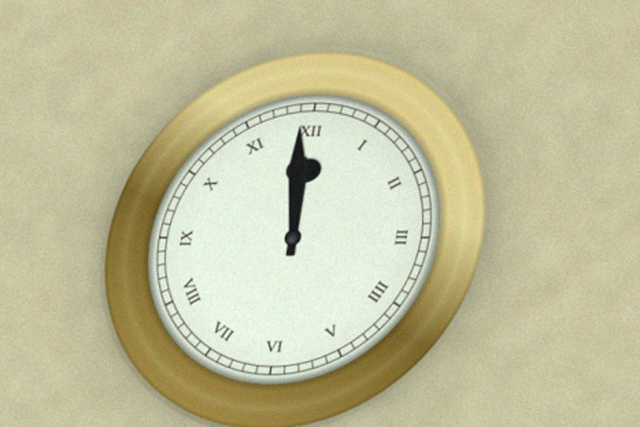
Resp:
**11:59**
